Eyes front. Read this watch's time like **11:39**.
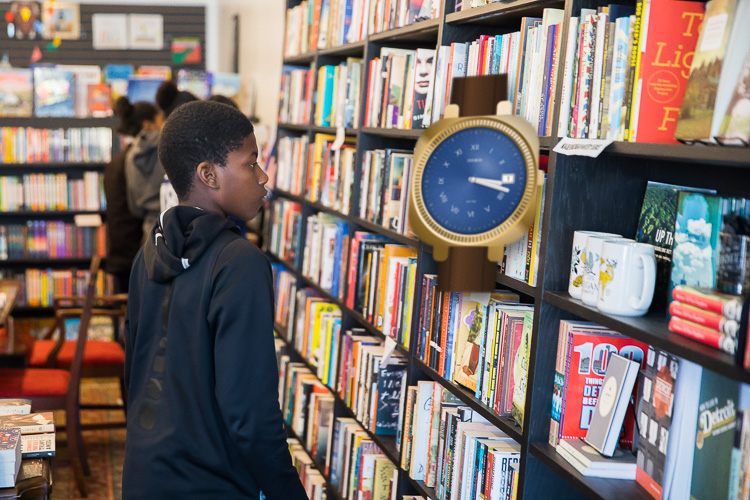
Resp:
**3:18**
